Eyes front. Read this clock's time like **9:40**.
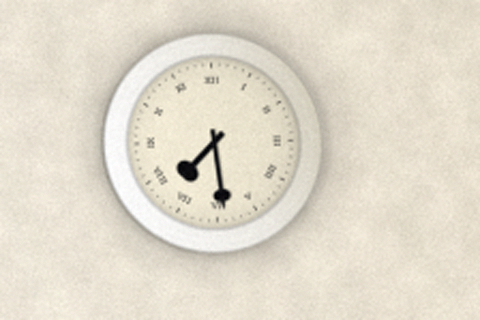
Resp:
**7:29**
